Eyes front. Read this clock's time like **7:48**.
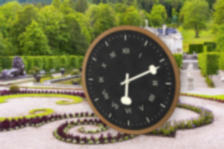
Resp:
**6:11**
